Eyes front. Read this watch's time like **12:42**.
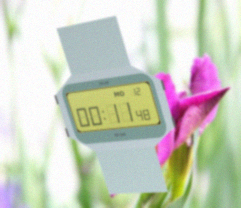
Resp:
**0:11**
